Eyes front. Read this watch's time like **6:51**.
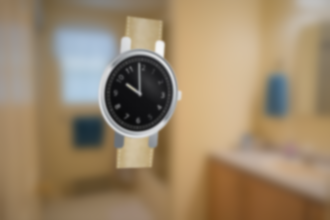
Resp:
**9:59**
